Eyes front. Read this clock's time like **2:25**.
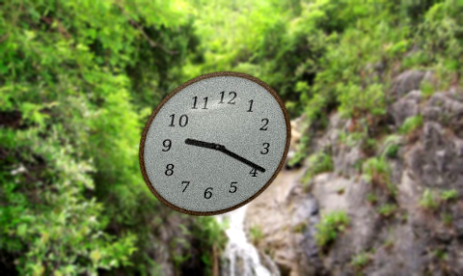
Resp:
**9:19**
